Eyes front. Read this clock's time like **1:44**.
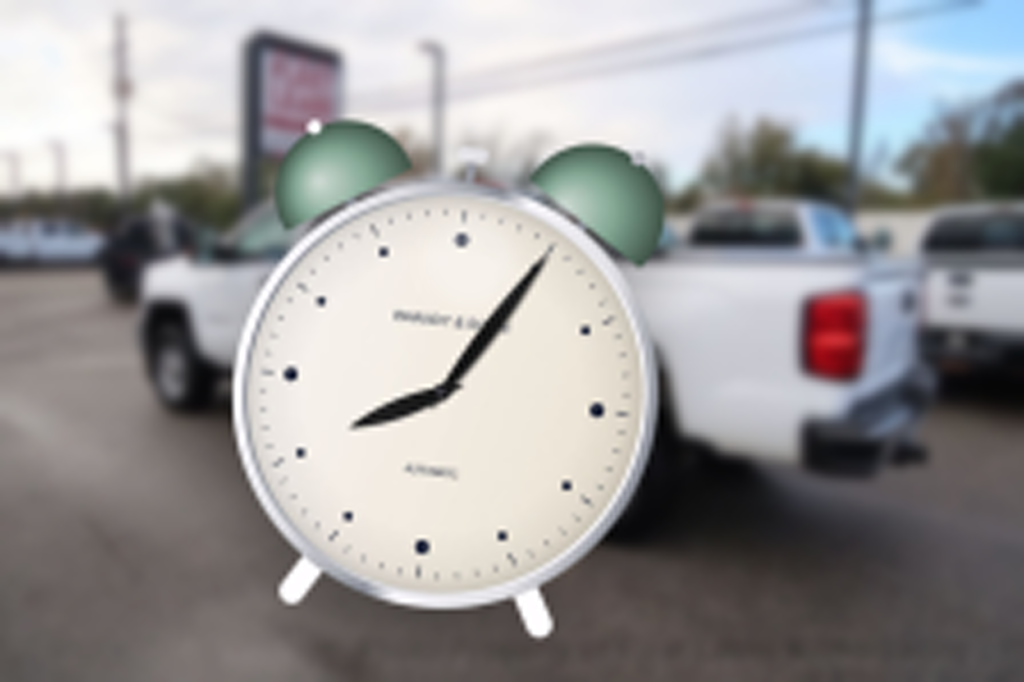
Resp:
**8:05**
